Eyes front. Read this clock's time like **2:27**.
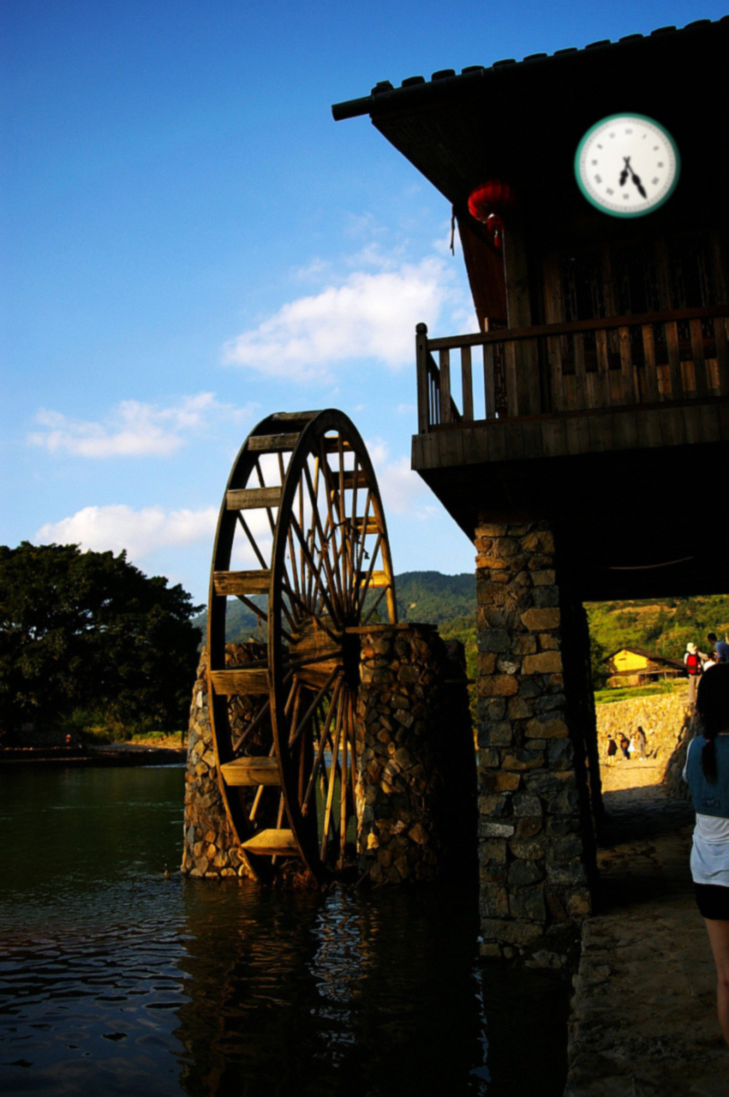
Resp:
**6:25**
